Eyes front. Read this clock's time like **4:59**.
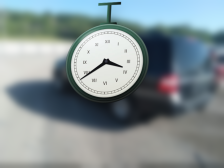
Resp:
**3:39**
